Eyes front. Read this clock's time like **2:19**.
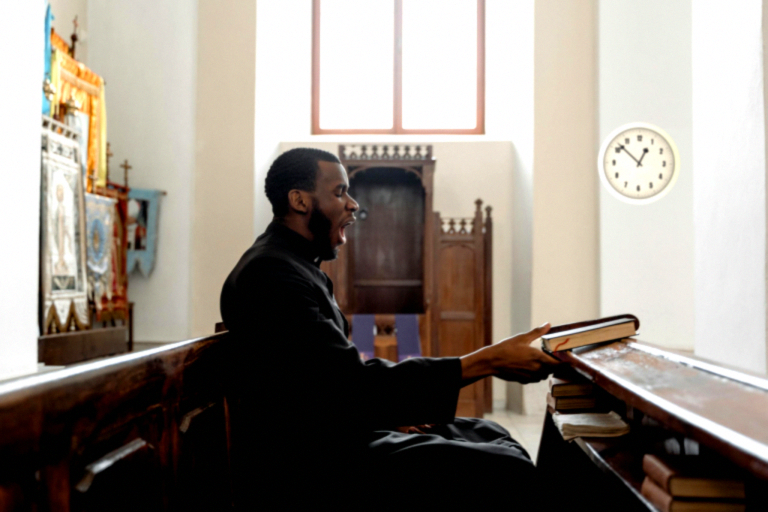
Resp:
**12:52**
